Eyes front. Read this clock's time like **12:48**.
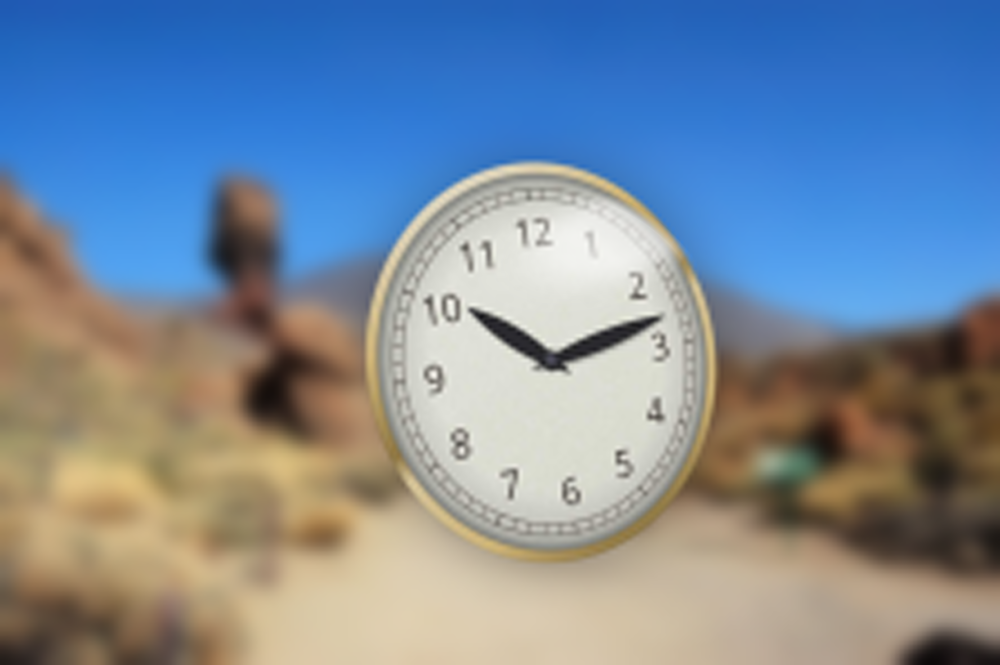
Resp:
**10:13**
